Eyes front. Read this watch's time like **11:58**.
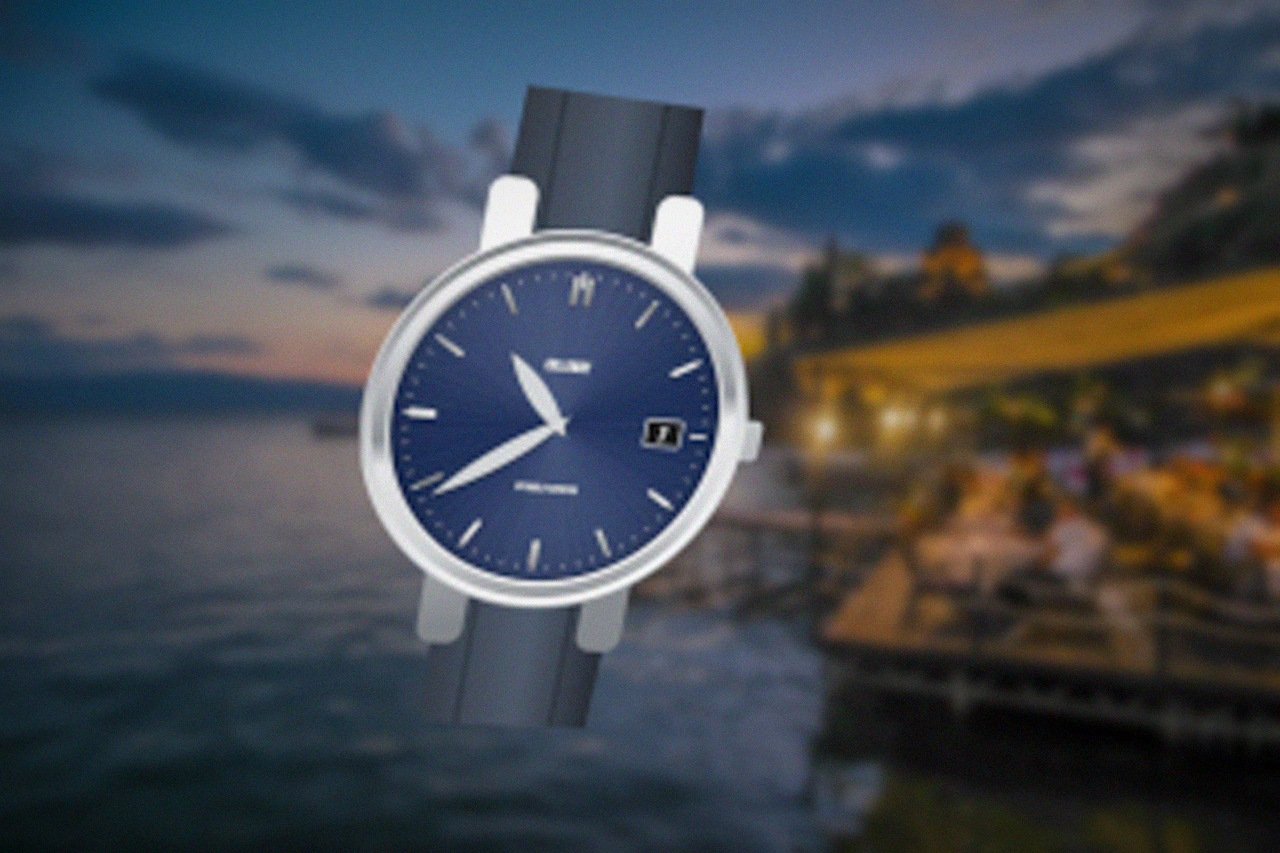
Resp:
**10:39**
